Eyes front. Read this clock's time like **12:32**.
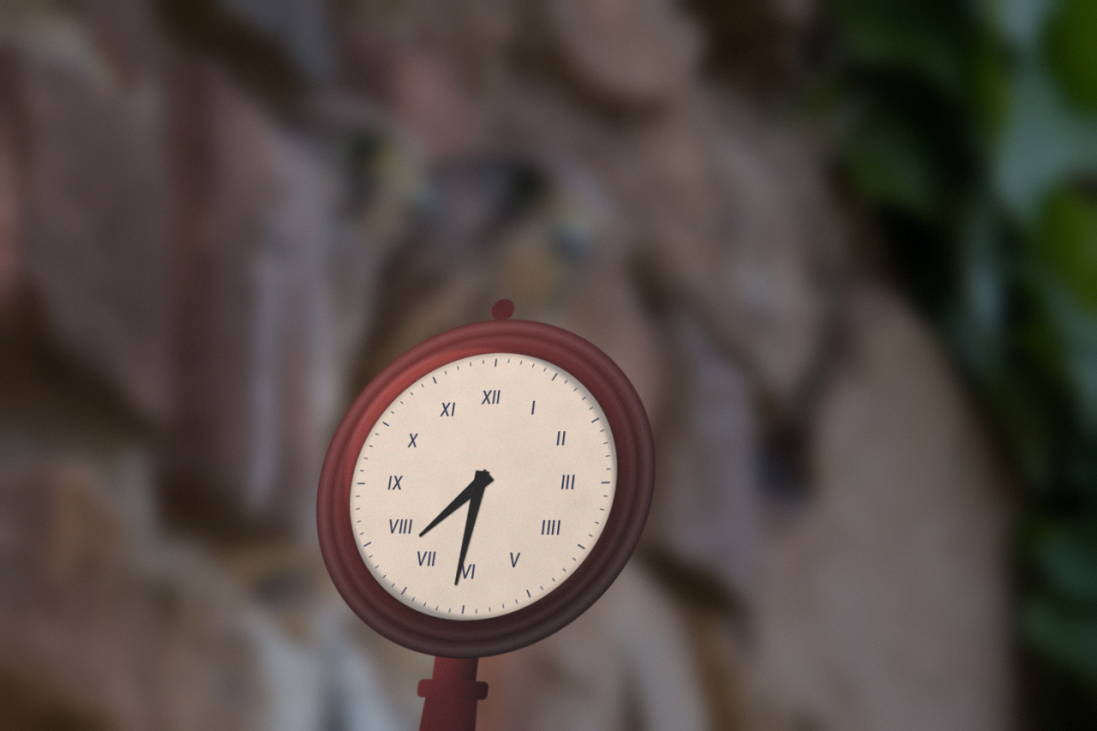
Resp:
**7:31**
